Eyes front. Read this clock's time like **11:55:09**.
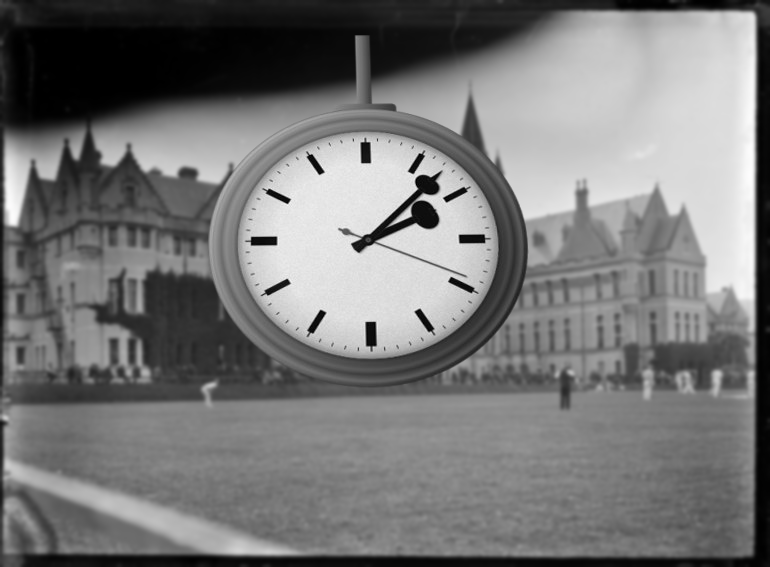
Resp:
**2:07:19**
